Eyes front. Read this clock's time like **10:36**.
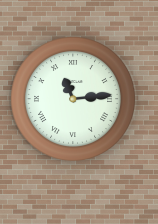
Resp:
**11:14**
